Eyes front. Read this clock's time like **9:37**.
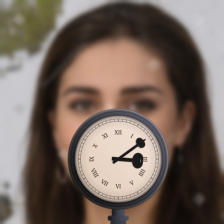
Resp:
**3:09**
